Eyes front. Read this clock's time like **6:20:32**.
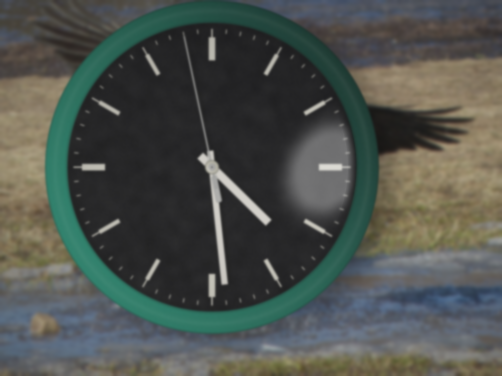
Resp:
**4:28:58**
